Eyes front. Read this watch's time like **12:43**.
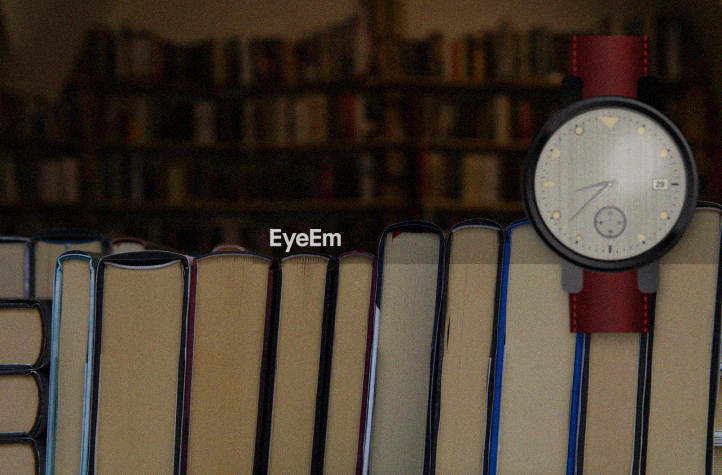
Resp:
**8:38**
